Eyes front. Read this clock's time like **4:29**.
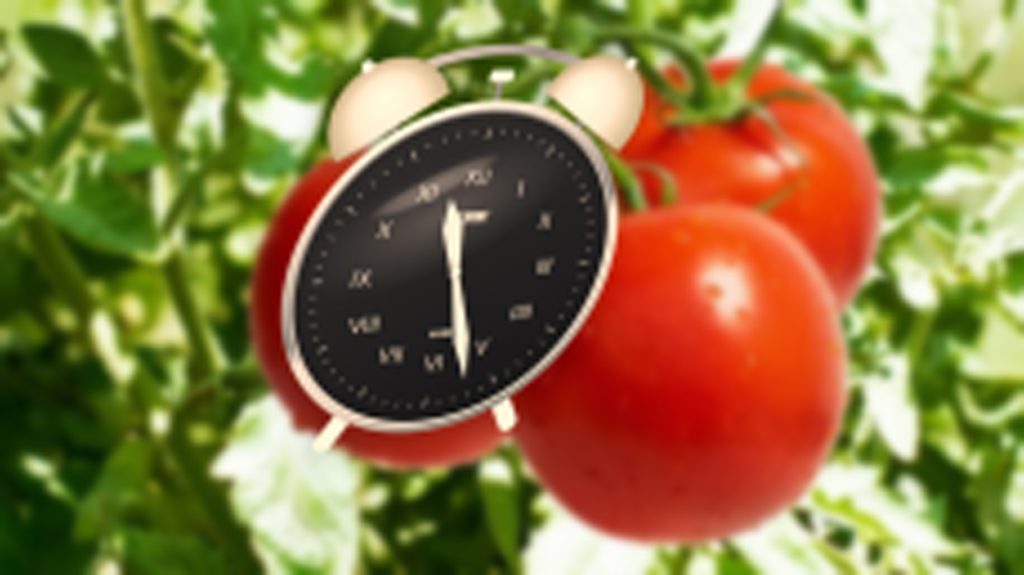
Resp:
**11:27**
